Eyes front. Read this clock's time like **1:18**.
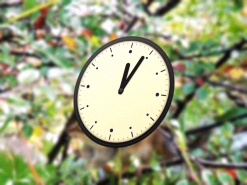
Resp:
**12:04**
